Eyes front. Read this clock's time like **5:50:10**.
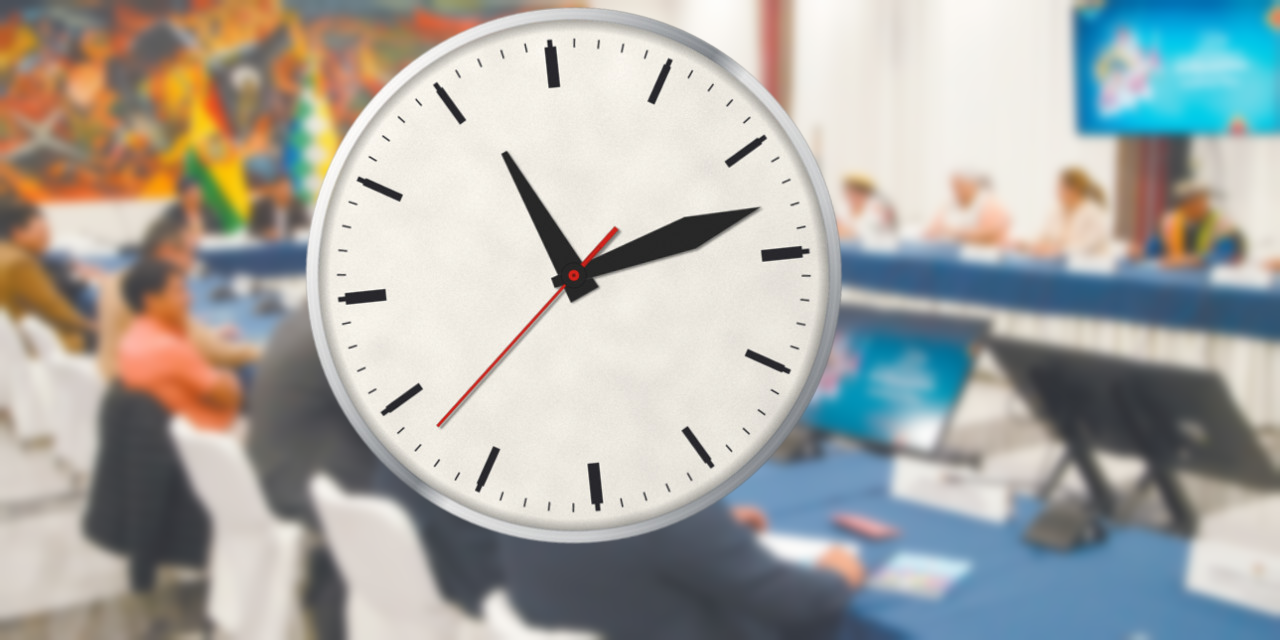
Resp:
**11:12:38**
